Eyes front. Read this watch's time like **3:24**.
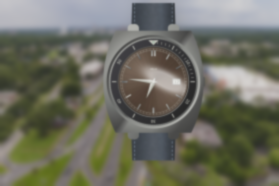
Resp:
**6:46**
